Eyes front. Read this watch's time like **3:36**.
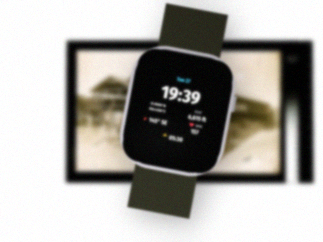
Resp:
**19:39**
